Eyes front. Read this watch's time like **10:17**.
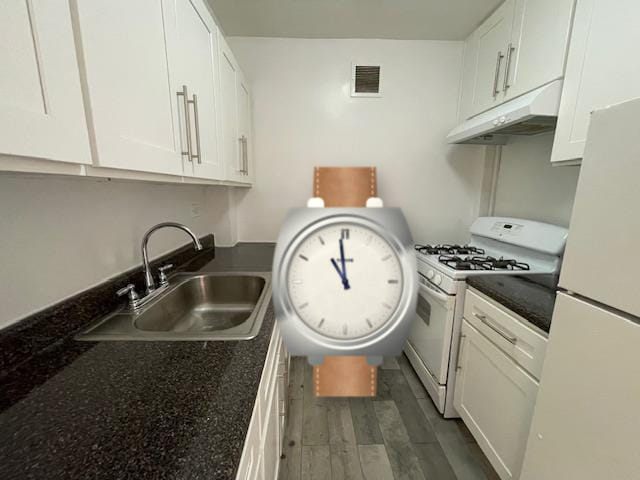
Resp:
**10:59**
